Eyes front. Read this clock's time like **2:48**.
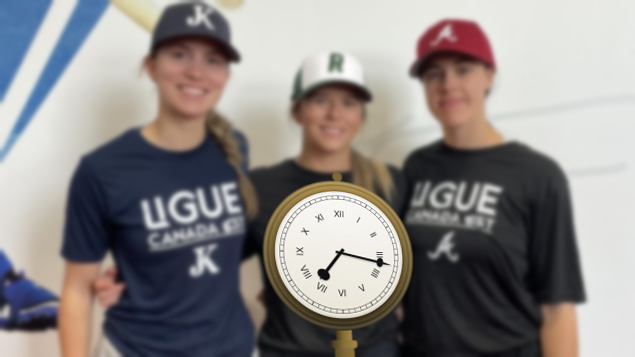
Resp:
**7:17**
